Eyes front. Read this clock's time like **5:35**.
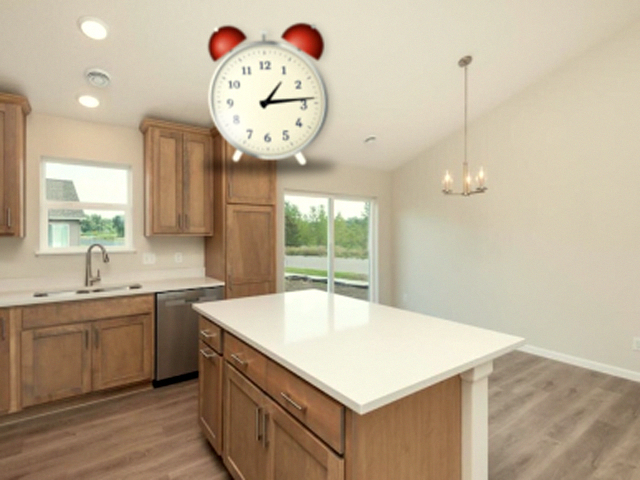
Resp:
**1:14**
